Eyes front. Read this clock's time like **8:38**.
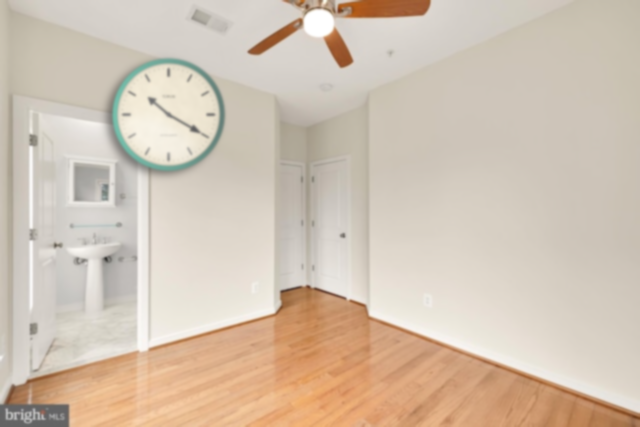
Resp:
**10:20**
